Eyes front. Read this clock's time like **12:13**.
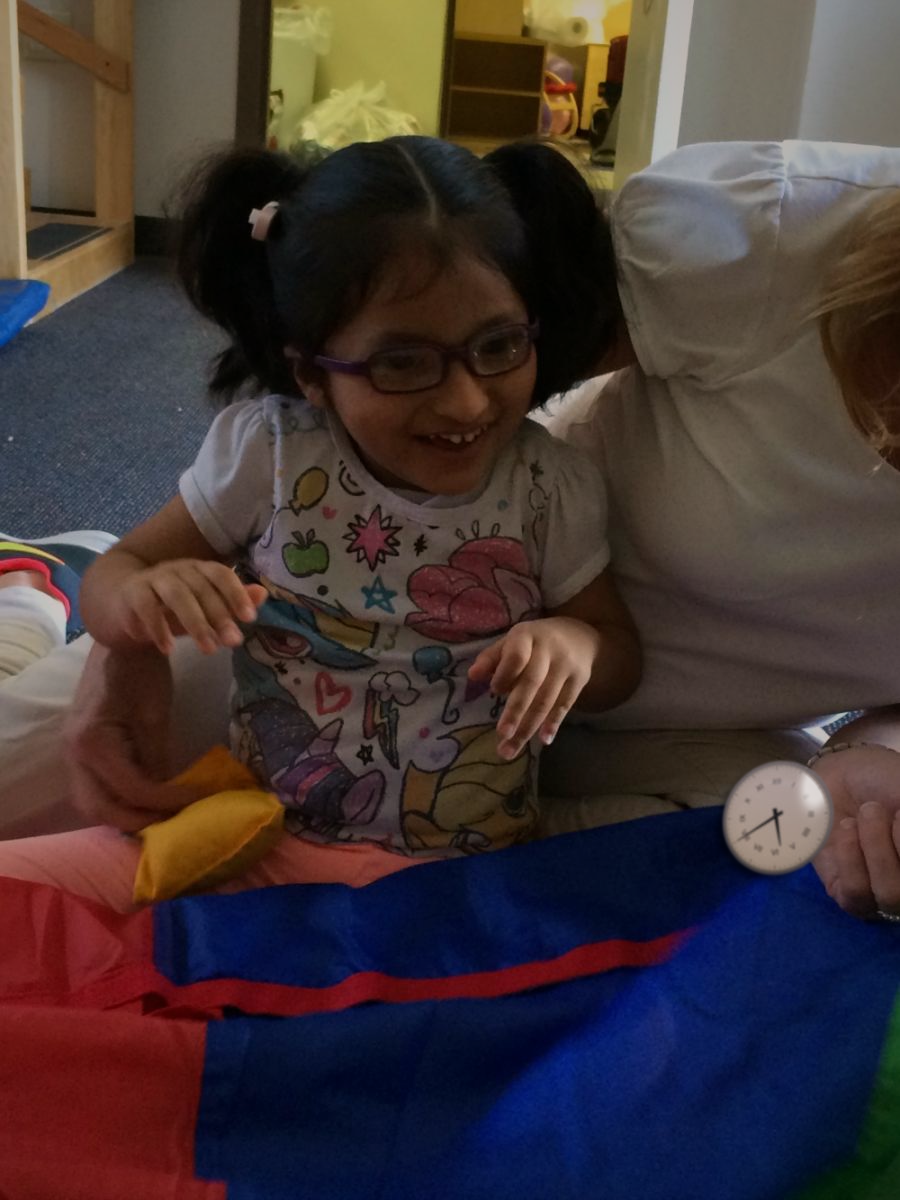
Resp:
**5:40**
